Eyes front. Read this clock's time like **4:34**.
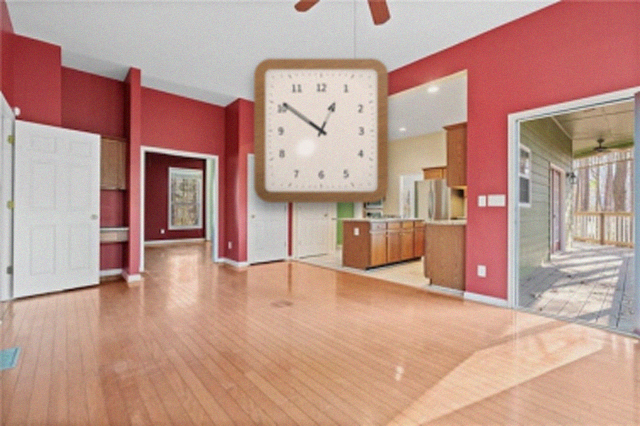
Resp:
**12:51**
